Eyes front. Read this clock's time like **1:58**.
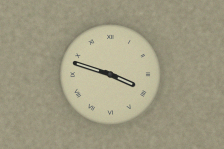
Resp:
**3:48**
